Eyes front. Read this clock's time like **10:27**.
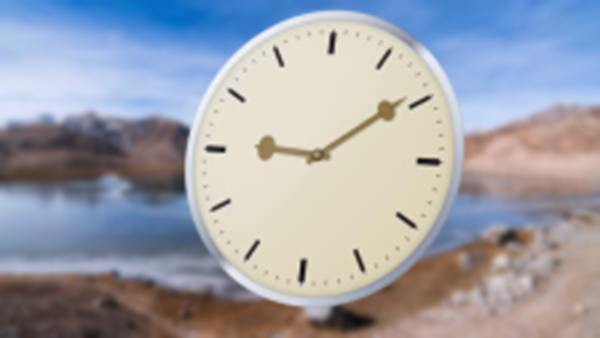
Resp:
**9:09**
